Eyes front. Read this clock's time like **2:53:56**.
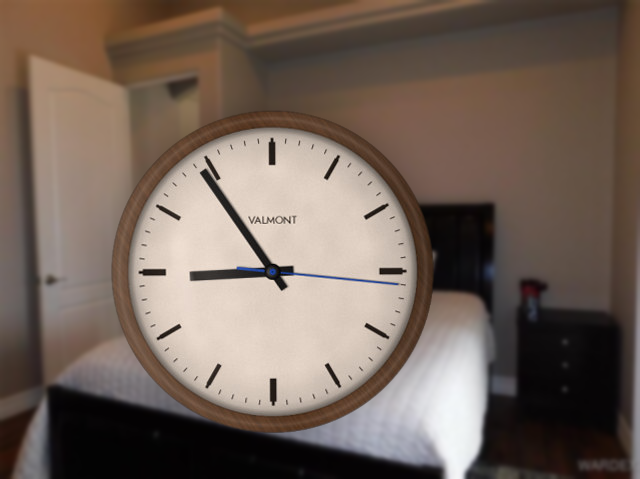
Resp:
**8:54:16**
